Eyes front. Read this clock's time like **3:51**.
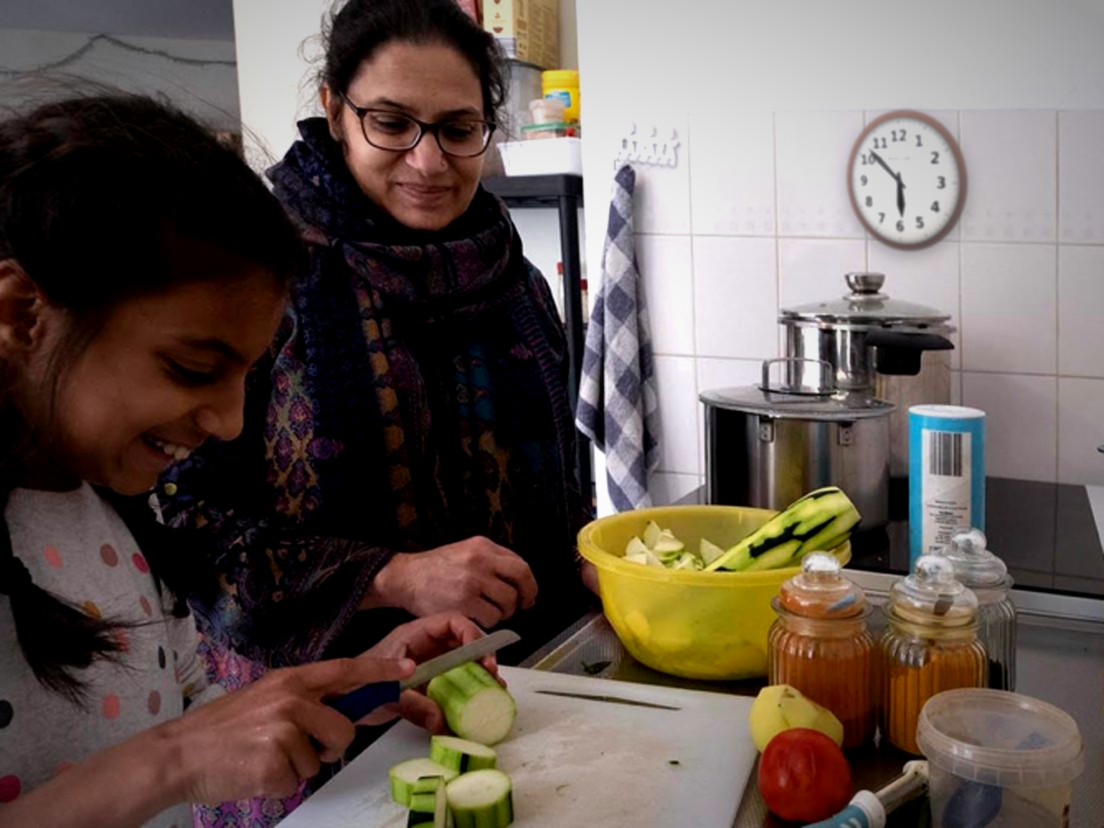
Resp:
**5:52**
